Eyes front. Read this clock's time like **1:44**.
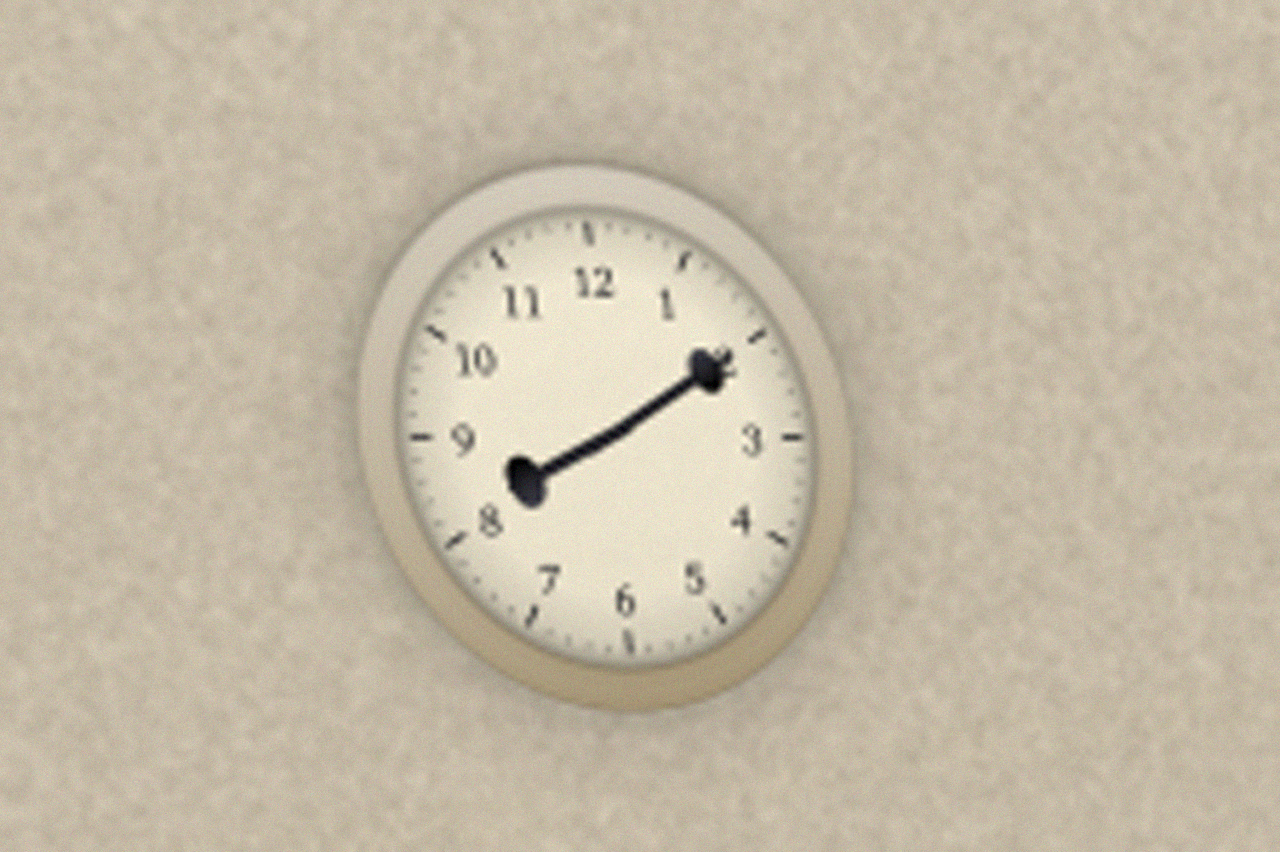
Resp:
**8:10**
